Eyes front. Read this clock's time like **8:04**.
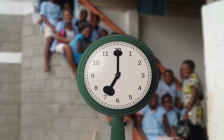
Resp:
**7:00**
